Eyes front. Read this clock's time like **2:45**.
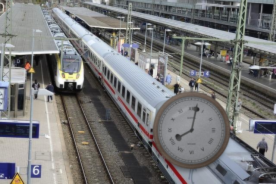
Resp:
**8:02**
